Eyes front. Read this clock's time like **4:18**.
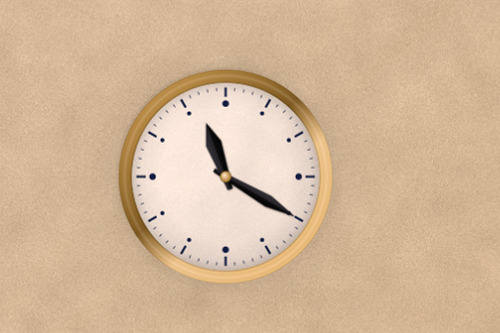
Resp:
**11:20**
